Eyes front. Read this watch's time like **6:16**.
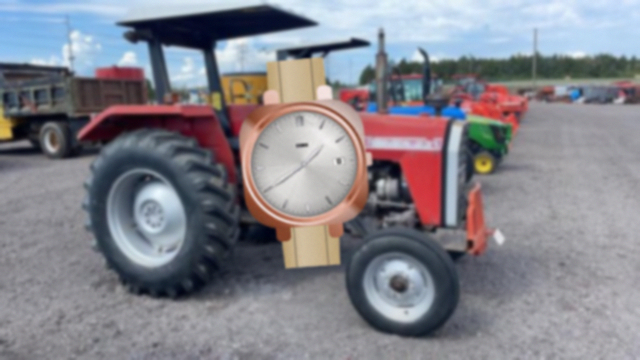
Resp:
**1:40**
